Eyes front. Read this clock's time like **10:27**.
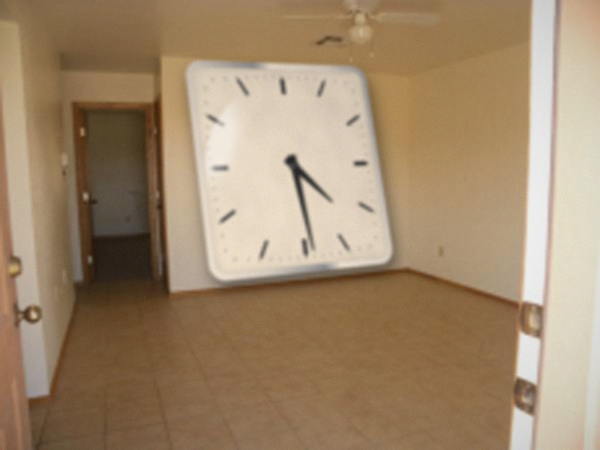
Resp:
**4:29**
